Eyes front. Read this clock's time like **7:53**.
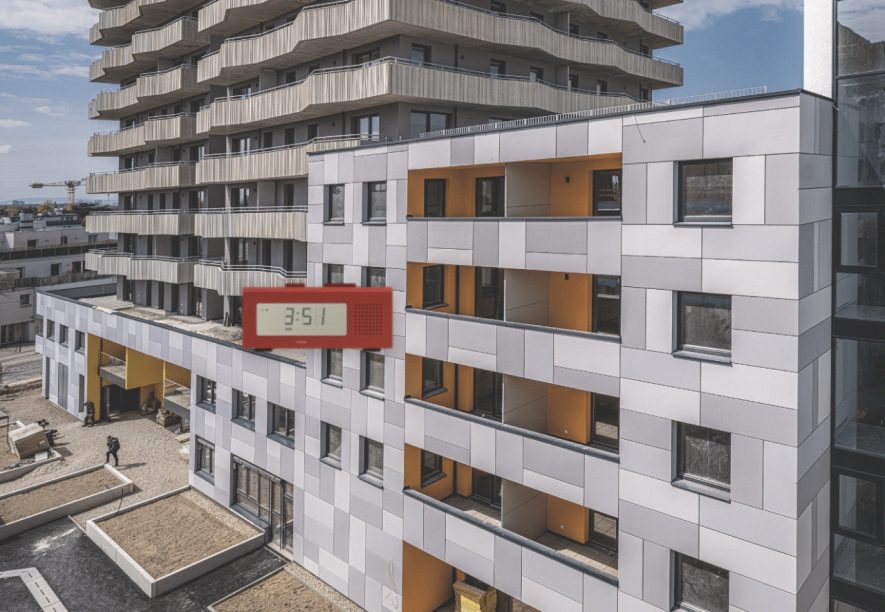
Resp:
**3:51**
